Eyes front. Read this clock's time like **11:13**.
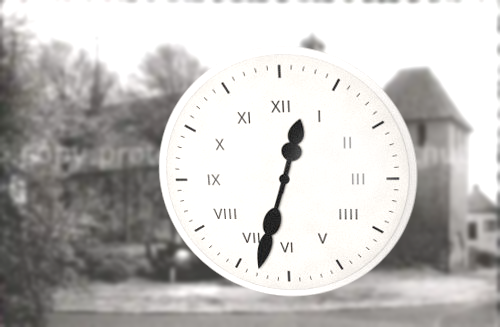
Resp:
**12:33**
